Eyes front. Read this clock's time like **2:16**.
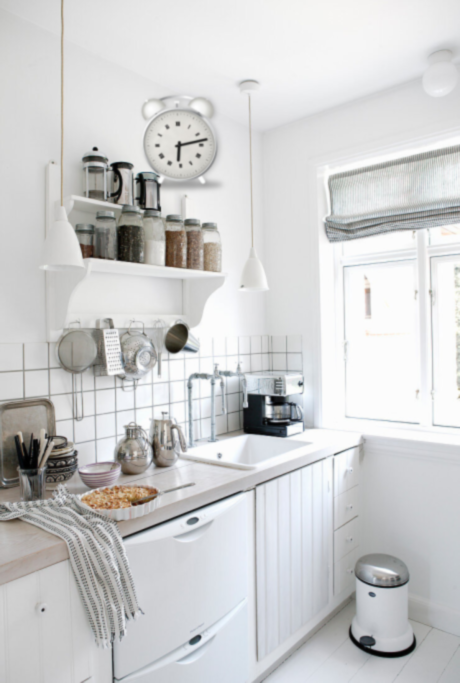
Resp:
**6:13**
